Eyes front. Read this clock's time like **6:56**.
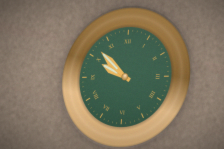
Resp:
**9:52**
